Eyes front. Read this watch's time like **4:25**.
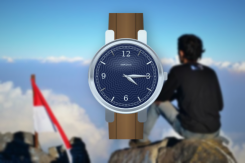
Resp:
**4:15**
